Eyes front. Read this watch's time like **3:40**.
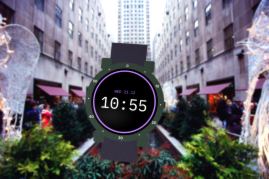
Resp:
**10:55**
